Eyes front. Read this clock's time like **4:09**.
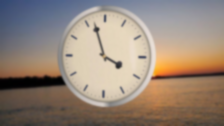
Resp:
**3:57**
